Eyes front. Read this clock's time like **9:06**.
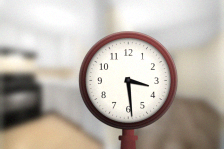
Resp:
**3:29**
